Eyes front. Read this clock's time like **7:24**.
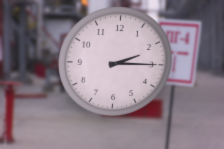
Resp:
**2:15**
